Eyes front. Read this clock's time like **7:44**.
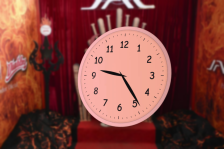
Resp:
**9:24**
